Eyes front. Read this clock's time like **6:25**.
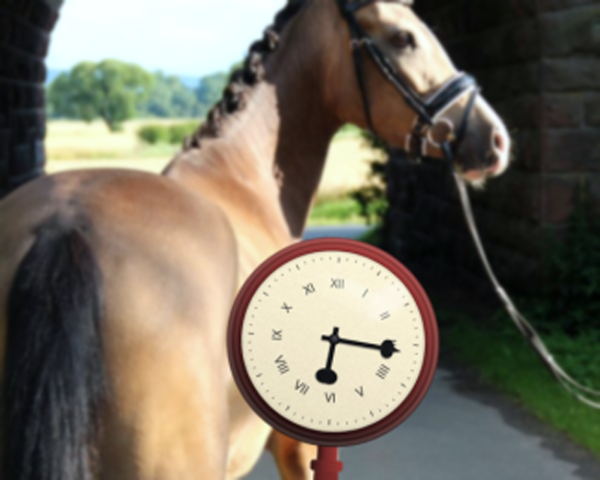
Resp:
**6:16**
